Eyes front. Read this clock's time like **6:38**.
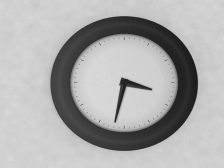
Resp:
**3:32**
